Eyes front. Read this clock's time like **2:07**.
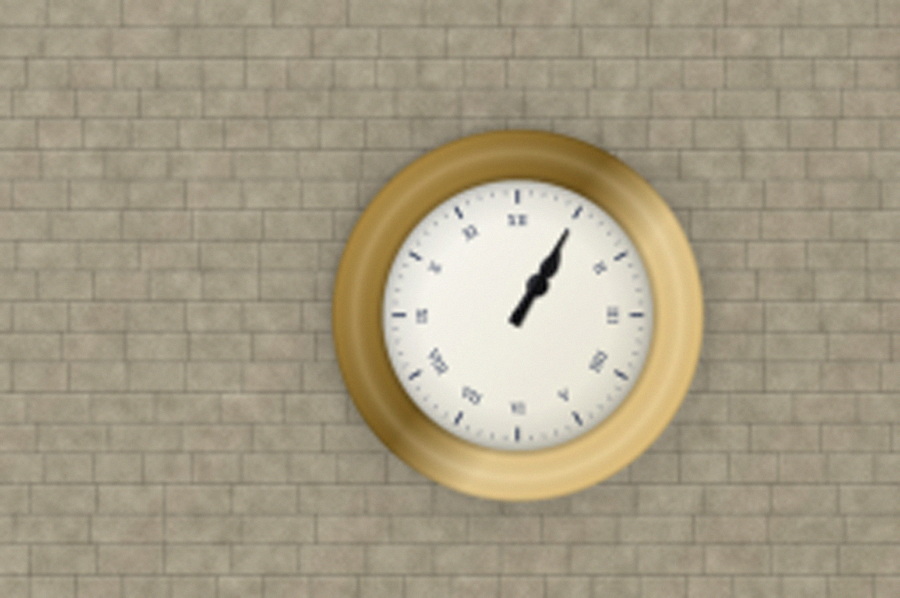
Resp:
**1:05**
